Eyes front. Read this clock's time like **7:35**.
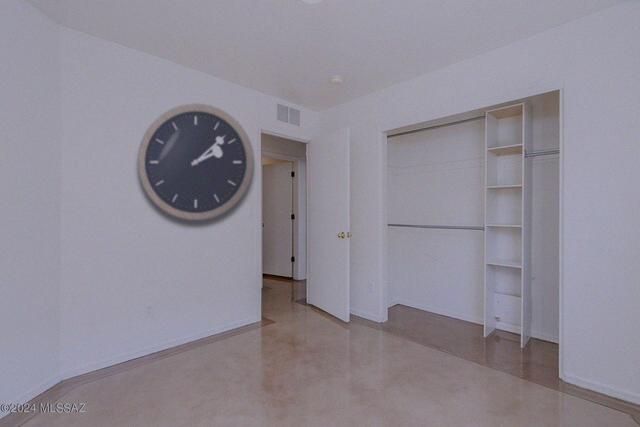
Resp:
**2:08**
